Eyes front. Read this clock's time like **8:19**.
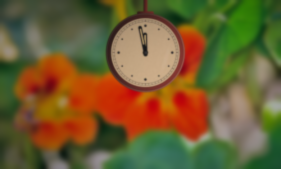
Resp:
**11:58**
